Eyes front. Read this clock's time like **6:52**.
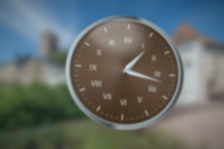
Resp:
**1:17**
